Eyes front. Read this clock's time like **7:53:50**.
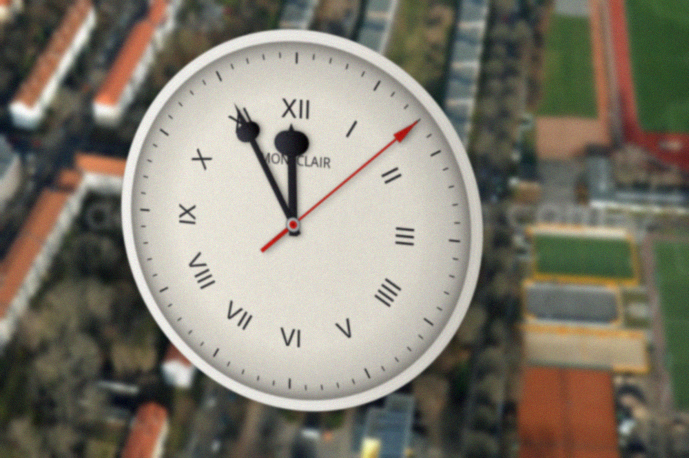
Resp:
**11:55:08**
